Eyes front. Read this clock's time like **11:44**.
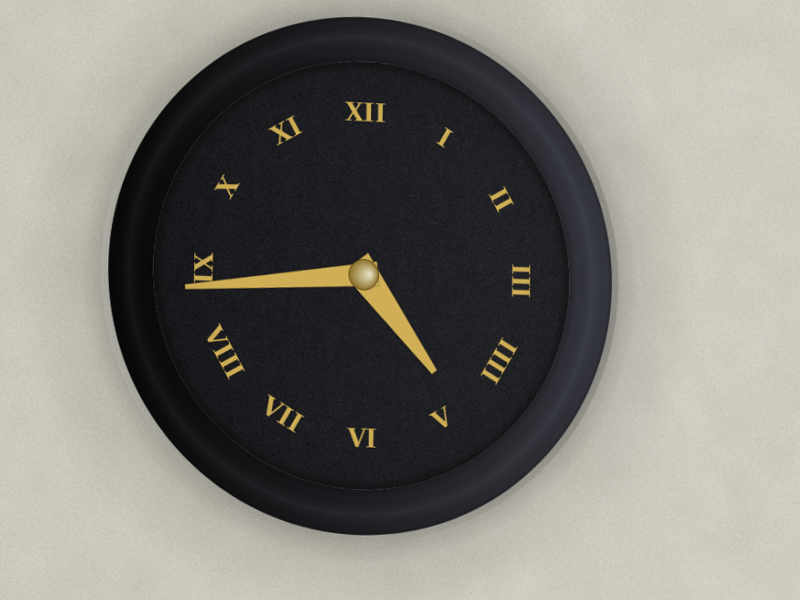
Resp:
**4:44**
